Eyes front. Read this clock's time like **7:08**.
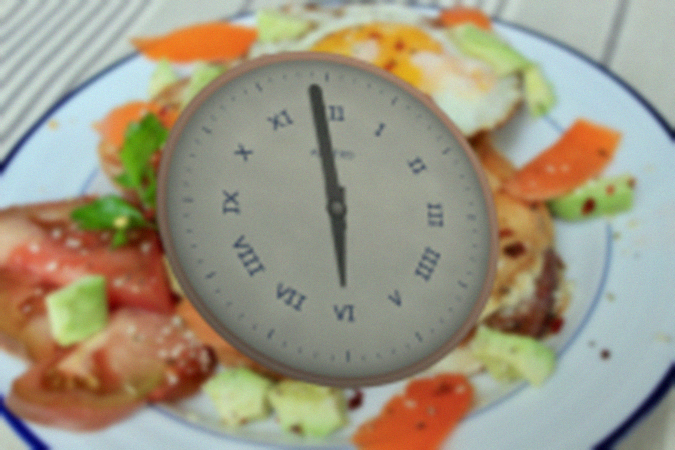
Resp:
**5:59**
